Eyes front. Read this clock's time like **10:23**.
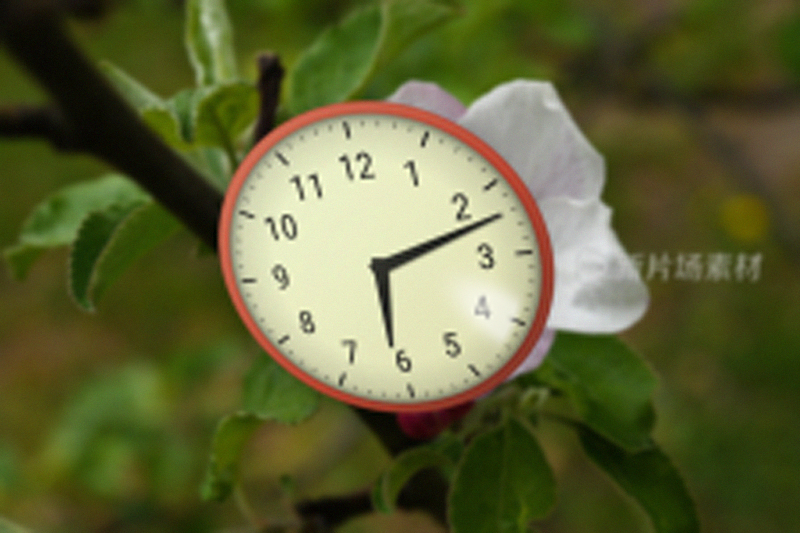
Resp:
**6:12**
